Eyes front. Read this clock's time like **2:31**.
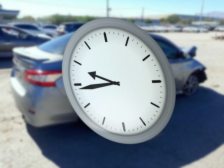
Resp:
**9:44**
